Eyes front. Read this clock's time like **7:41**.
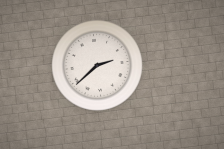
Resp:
**2:39**
